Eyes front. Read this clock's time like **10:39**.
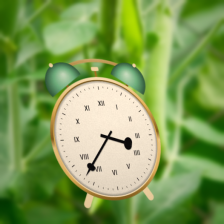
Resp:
**3:37**
